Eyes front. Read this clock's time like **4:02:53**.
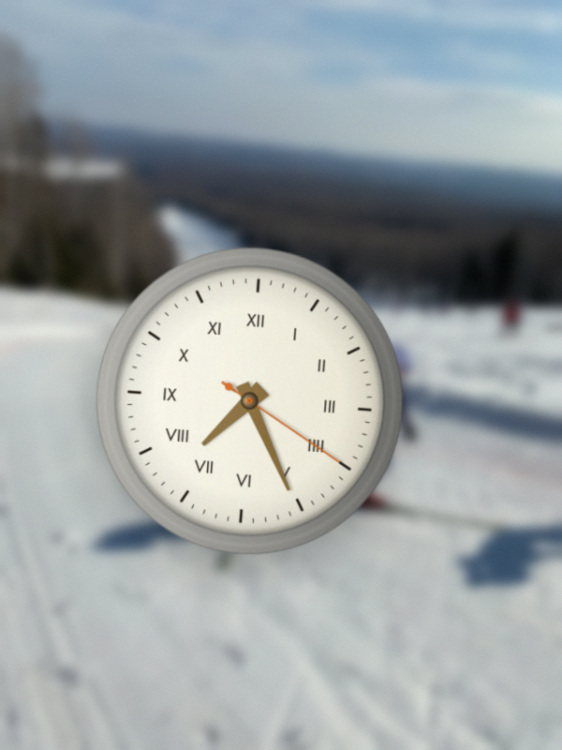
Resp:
**7:25:20**
